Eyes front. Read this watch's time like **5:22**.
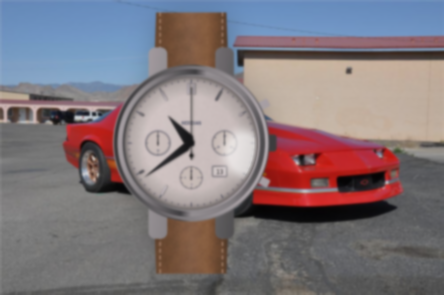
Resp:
**10:39**
